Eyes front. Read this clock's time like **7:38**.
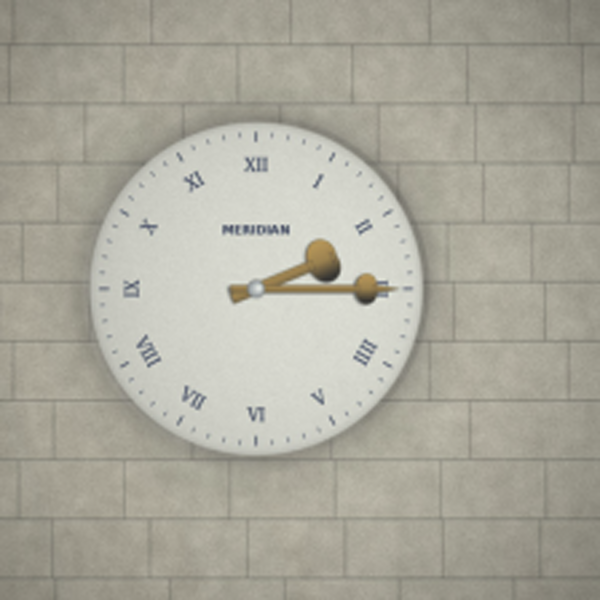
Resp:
**2:15**
